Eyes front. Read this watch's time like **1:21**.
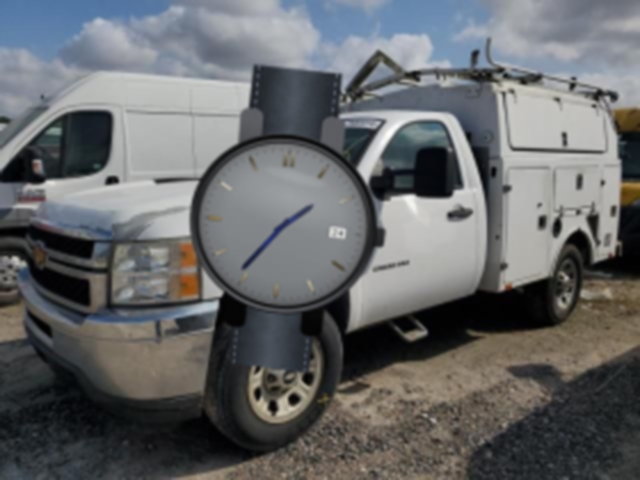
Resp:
**1:36**
